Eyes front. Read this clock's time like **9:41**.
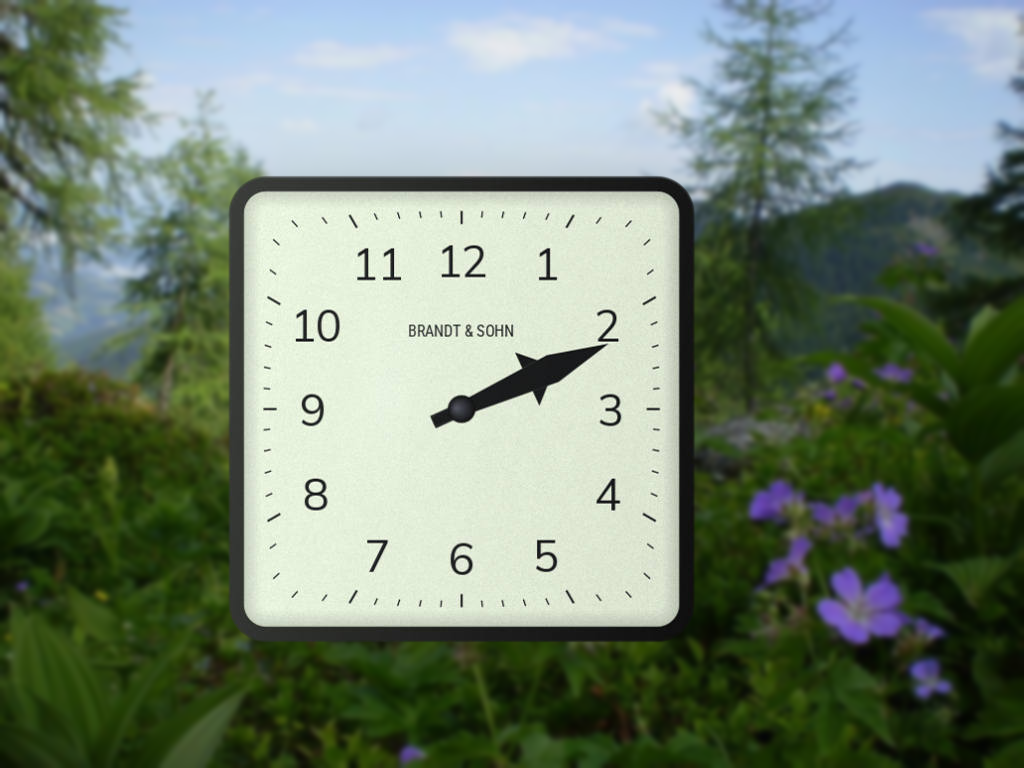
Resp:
**2:11**
